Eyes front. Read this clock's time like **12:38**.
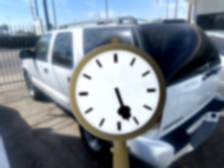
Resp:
**5:27**
